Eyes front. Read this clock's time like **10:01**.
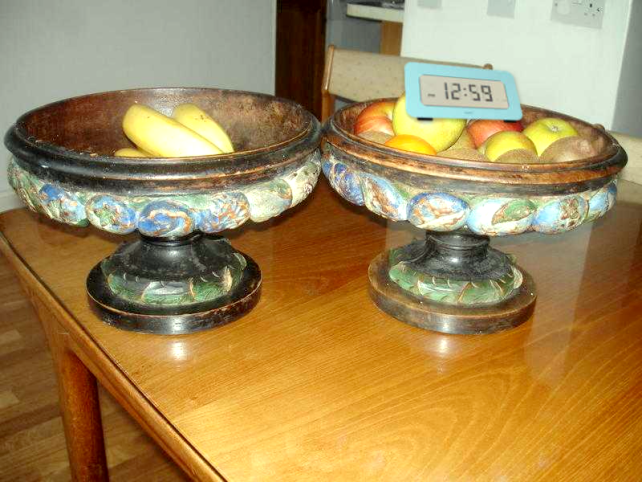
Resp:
**12:59**
